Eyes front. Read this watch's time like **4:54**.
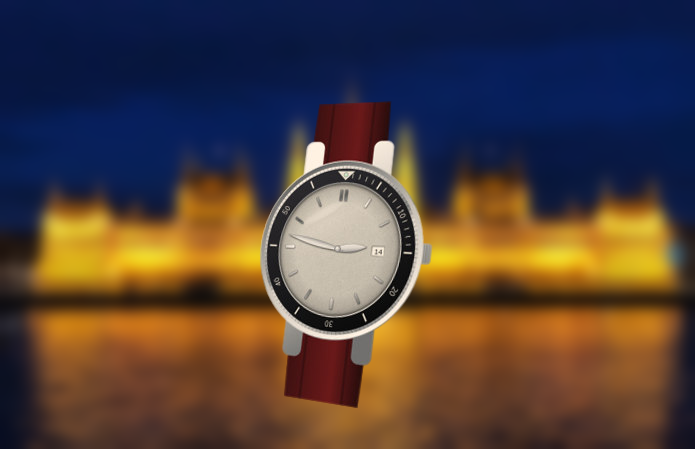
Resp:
**2:47**
